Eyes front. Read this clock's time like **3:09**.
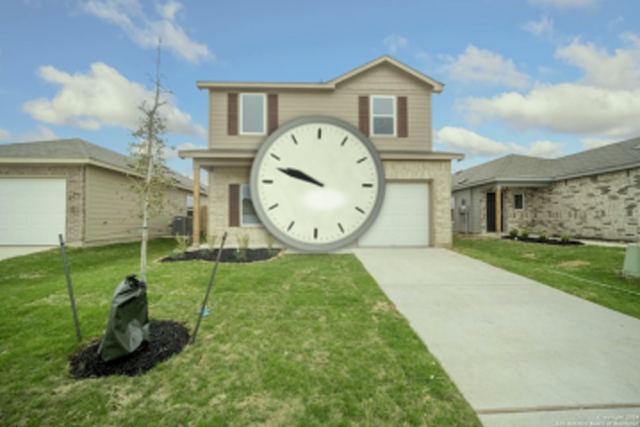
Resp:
**9:48**
